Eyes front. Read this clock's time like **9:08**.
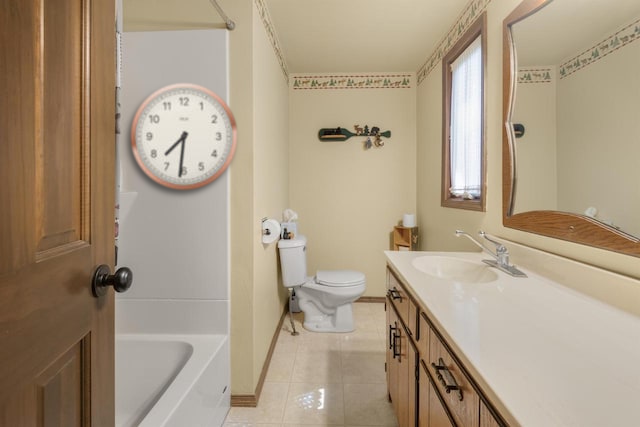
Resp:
**7:31**
